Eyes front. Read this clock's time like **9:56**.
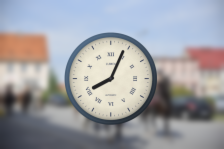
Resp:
**8:04**
